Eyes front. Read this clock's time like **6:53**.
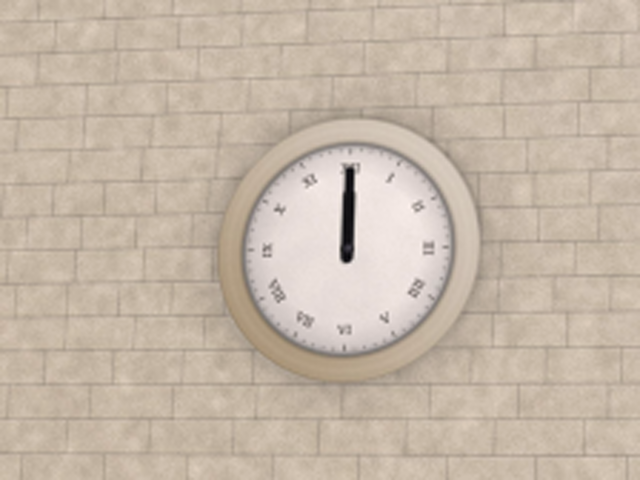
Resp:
**12:00**
